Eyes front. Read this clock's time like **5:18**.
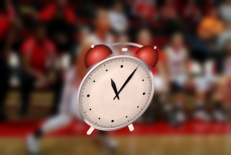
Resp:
**11:05**
